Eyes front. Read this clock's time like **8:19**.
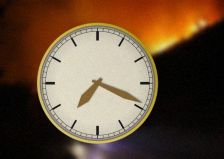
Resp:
**7:19**
